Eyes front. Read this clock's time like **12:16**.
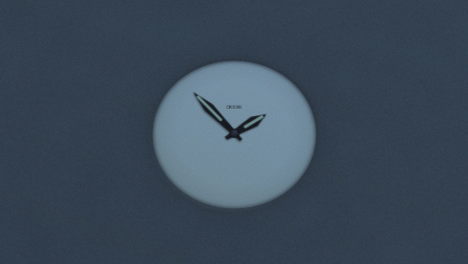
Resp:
**1:53**
